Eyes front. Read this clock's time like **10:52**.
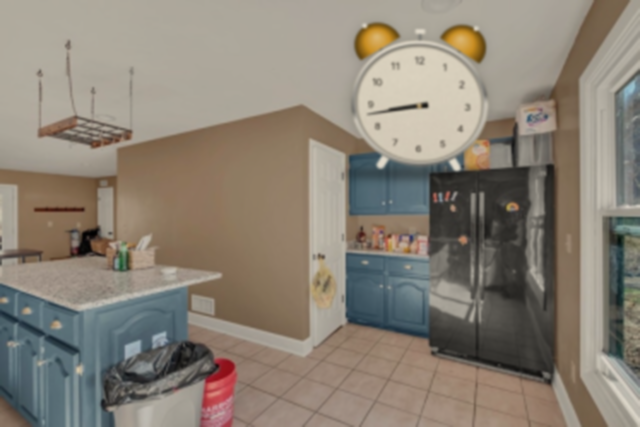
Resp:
**8:43**
